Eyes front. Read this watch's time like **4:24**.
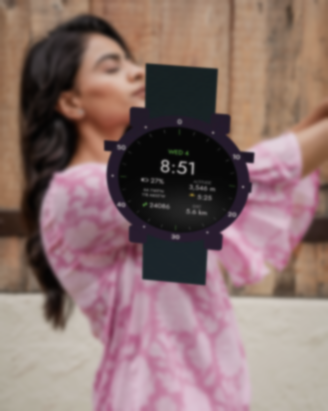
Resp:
**8:51**
